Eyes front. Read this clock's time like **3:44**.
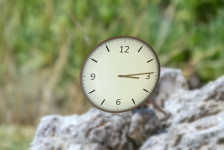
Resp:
**3:14**
